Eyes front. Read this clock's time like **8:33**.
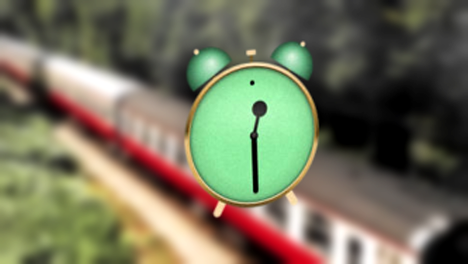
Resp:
**12:30**
